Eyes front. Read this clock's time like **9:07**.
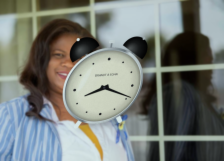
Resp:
**8:19**
